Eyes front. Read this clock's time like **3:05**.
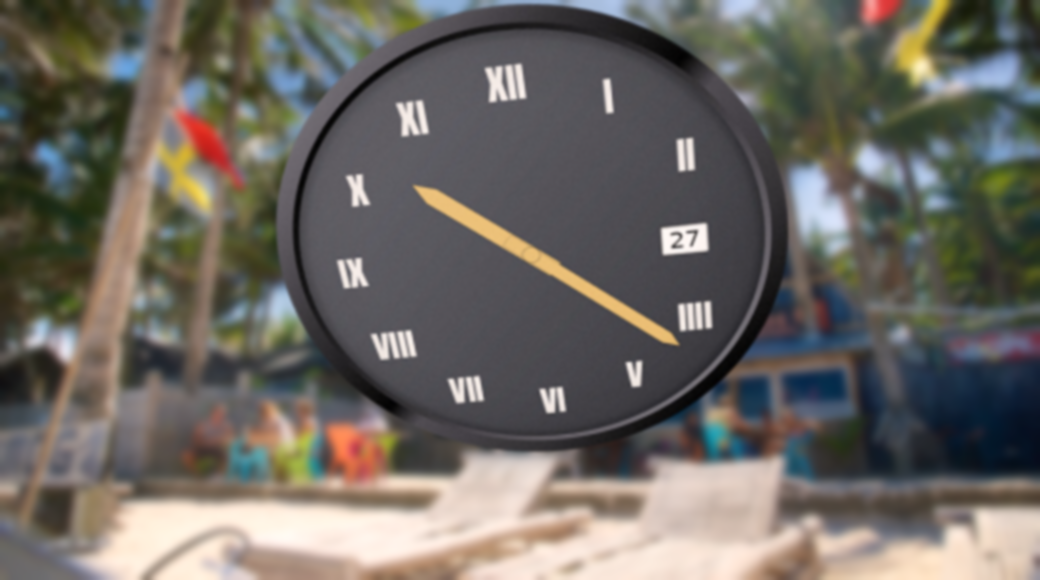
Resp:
**10:22**
